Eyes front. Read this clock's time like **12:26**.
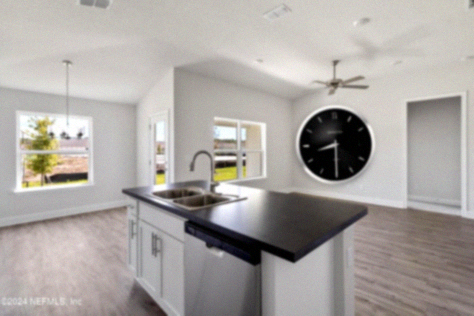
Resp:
**8:30**
